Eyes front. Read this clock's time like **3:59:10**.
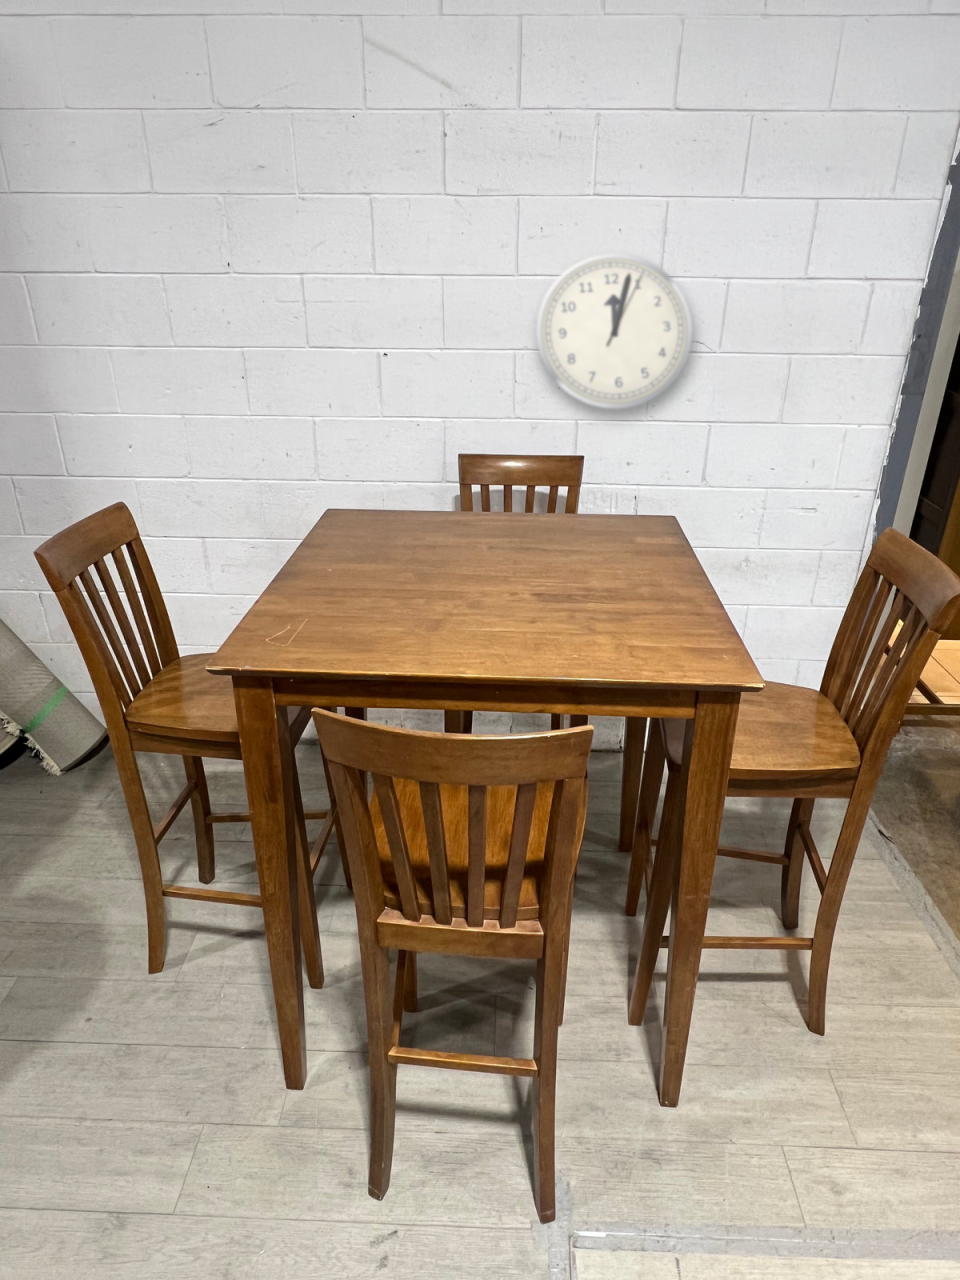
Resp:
**12:03:05**
